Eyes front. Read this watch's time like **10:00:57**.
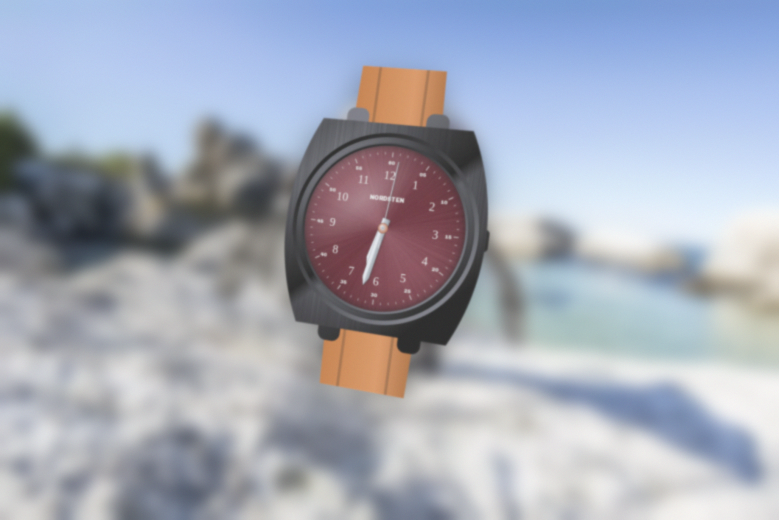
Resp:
**6:32:01**
